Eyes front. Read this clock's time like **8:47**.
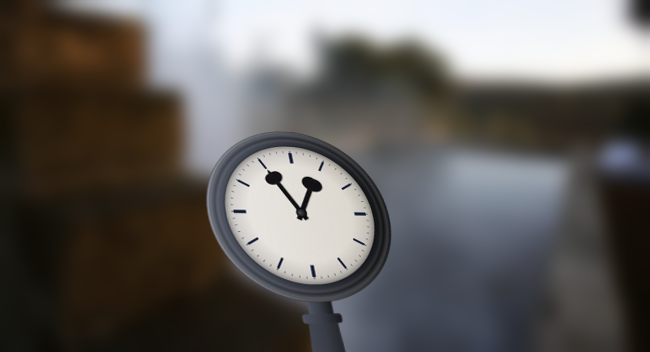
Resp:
**12:55**
